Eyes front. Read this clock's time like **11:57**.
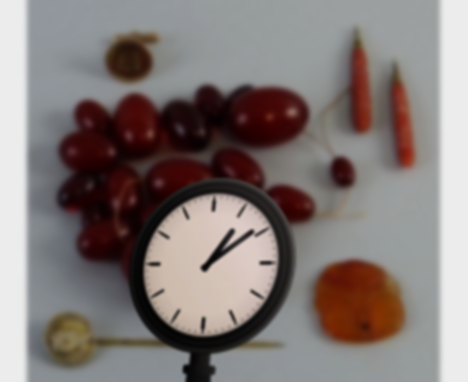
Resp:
**1:09**
